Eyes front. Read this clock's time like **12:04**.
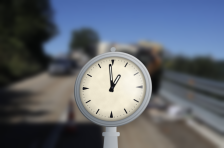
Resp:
**12:59**
